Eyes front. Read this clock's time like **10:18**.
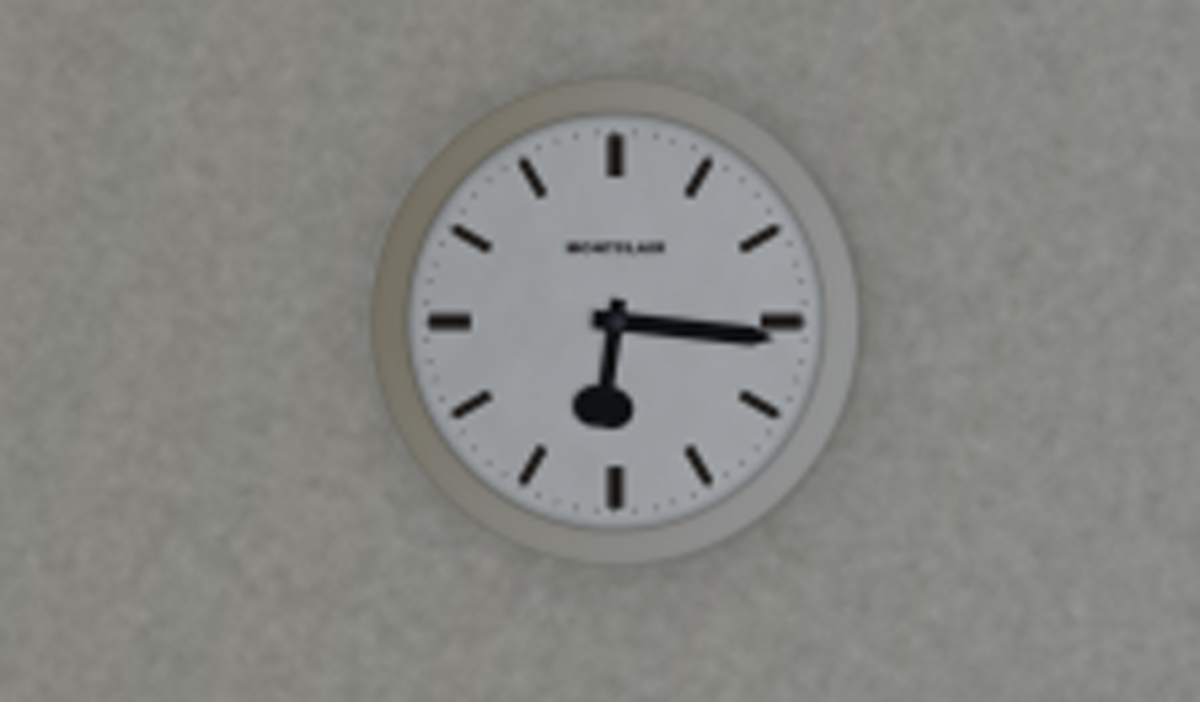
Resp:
**6:16**
